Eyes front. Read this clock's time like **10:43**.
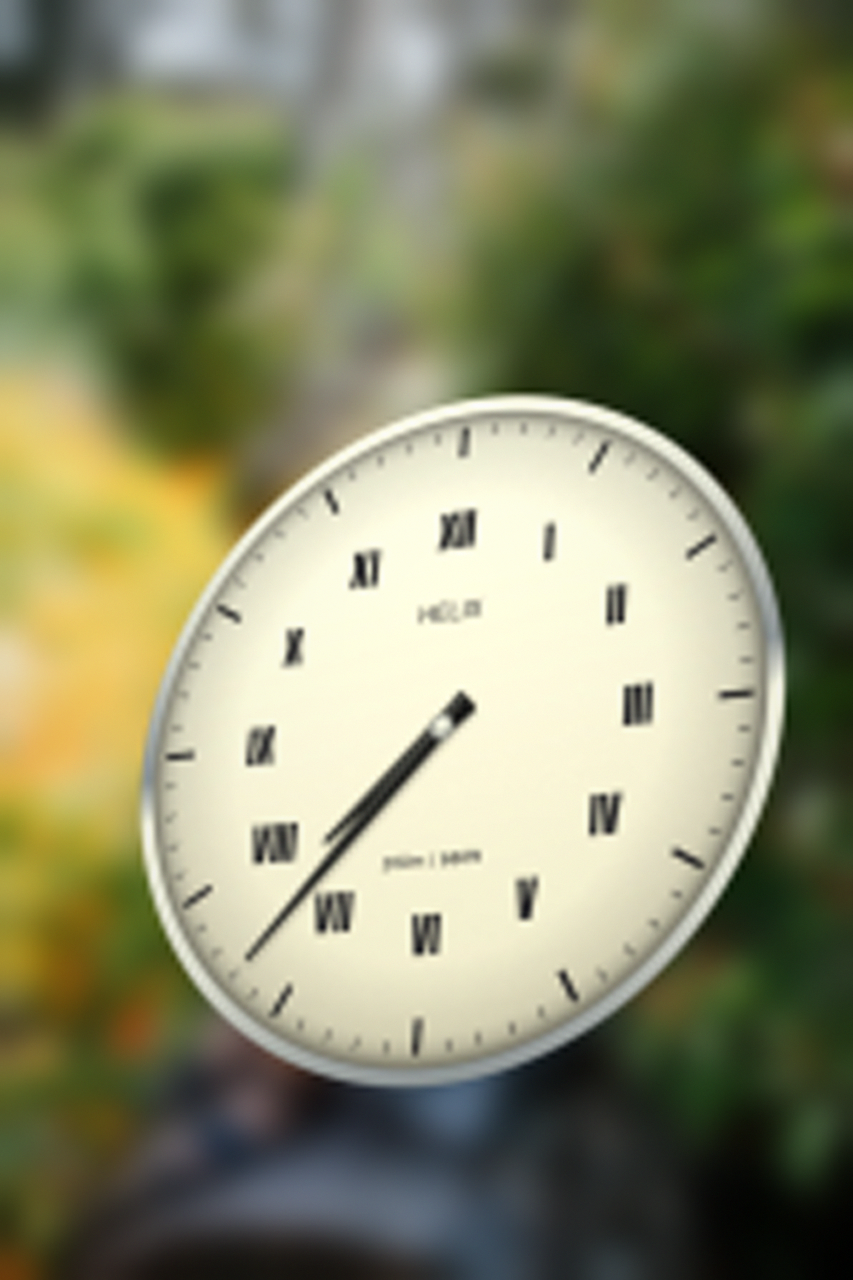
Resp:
**7:37**
